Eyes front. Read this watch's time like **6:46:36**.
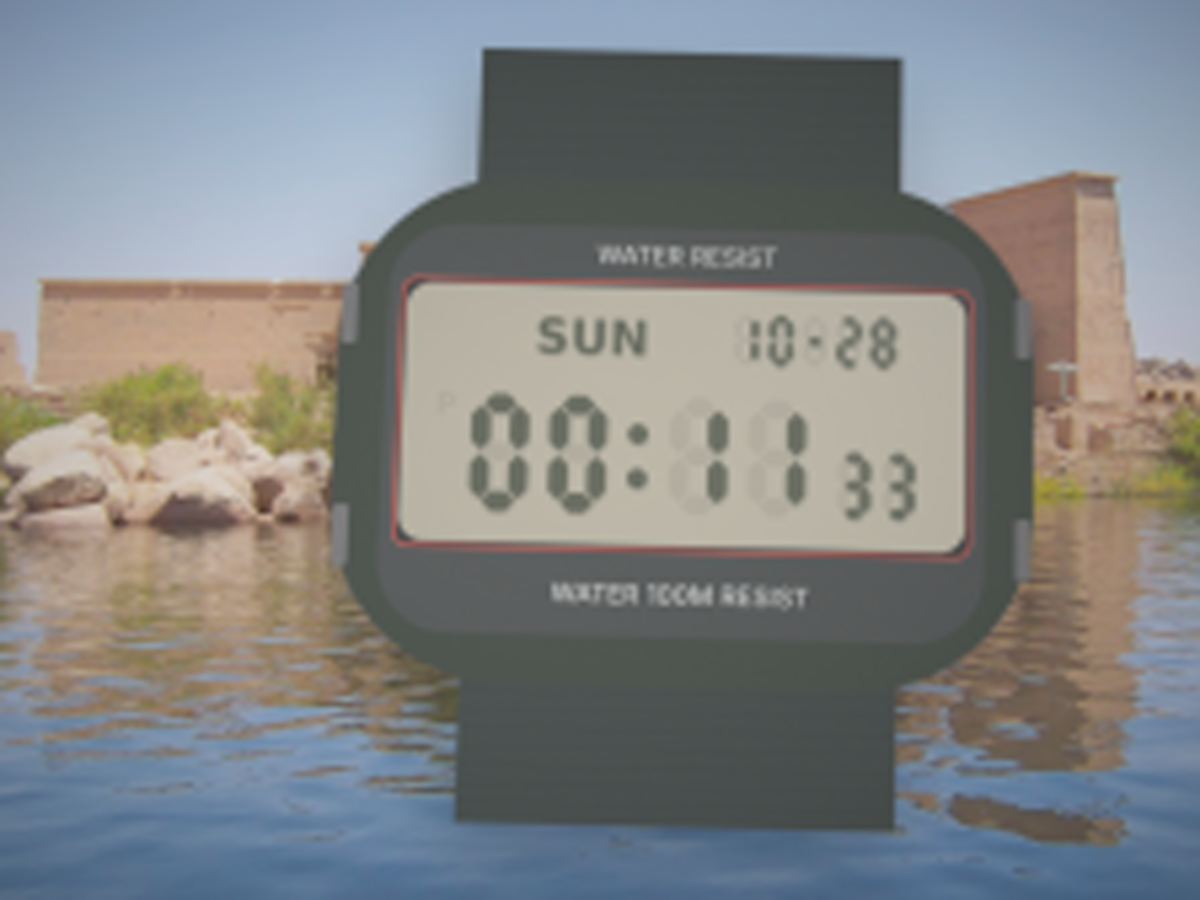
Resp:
**0:11:33**
